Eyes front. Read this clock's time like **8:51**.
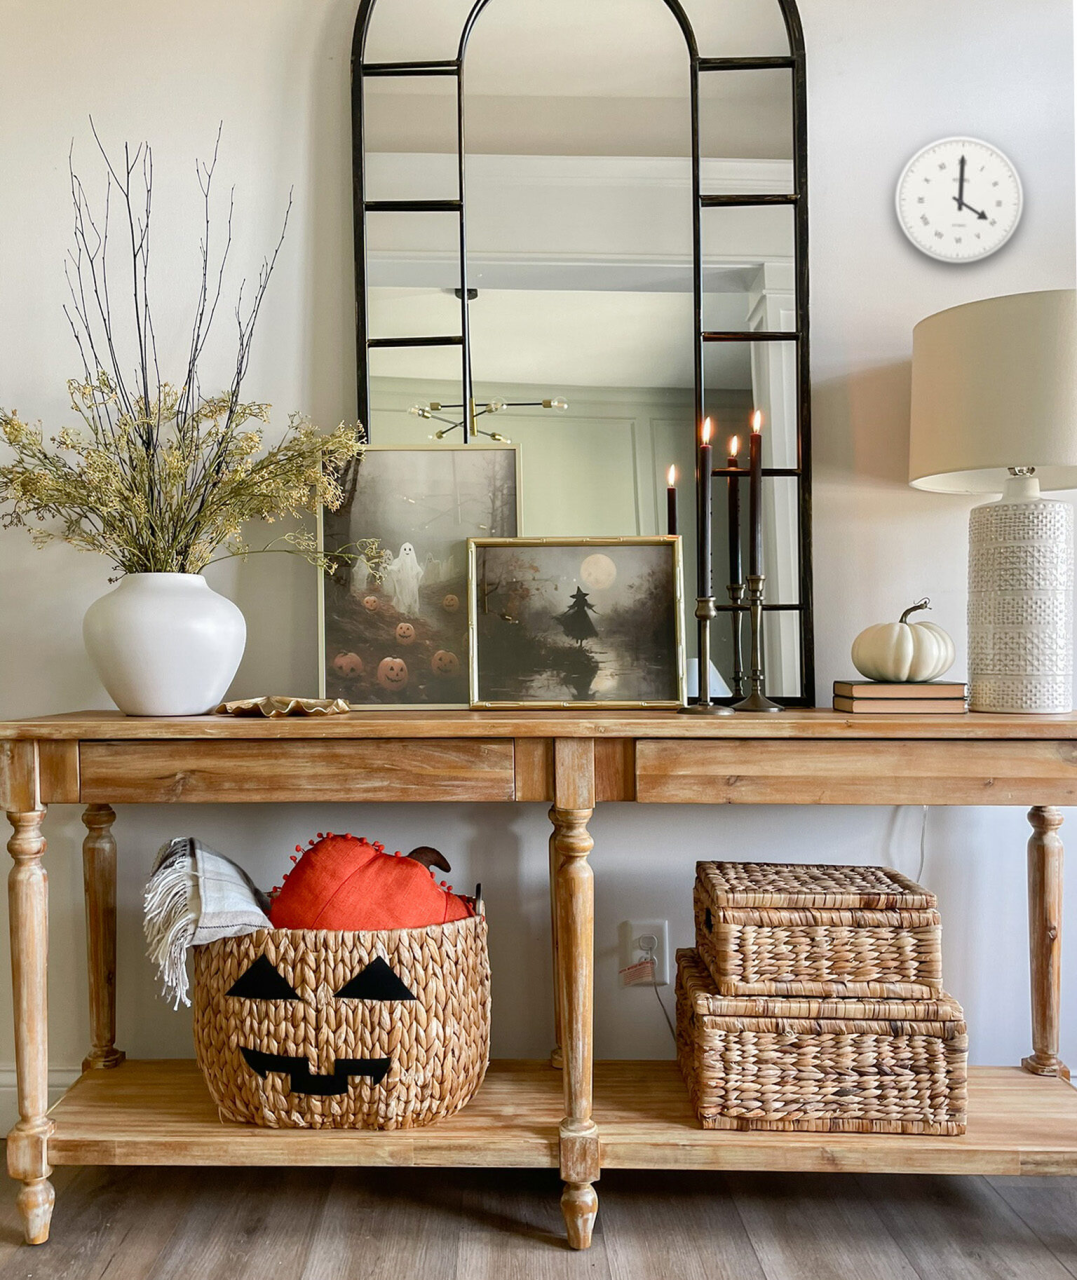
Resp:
**4:00**
